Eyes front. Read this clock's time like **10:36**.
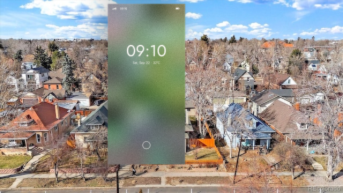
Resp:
**9:10**
